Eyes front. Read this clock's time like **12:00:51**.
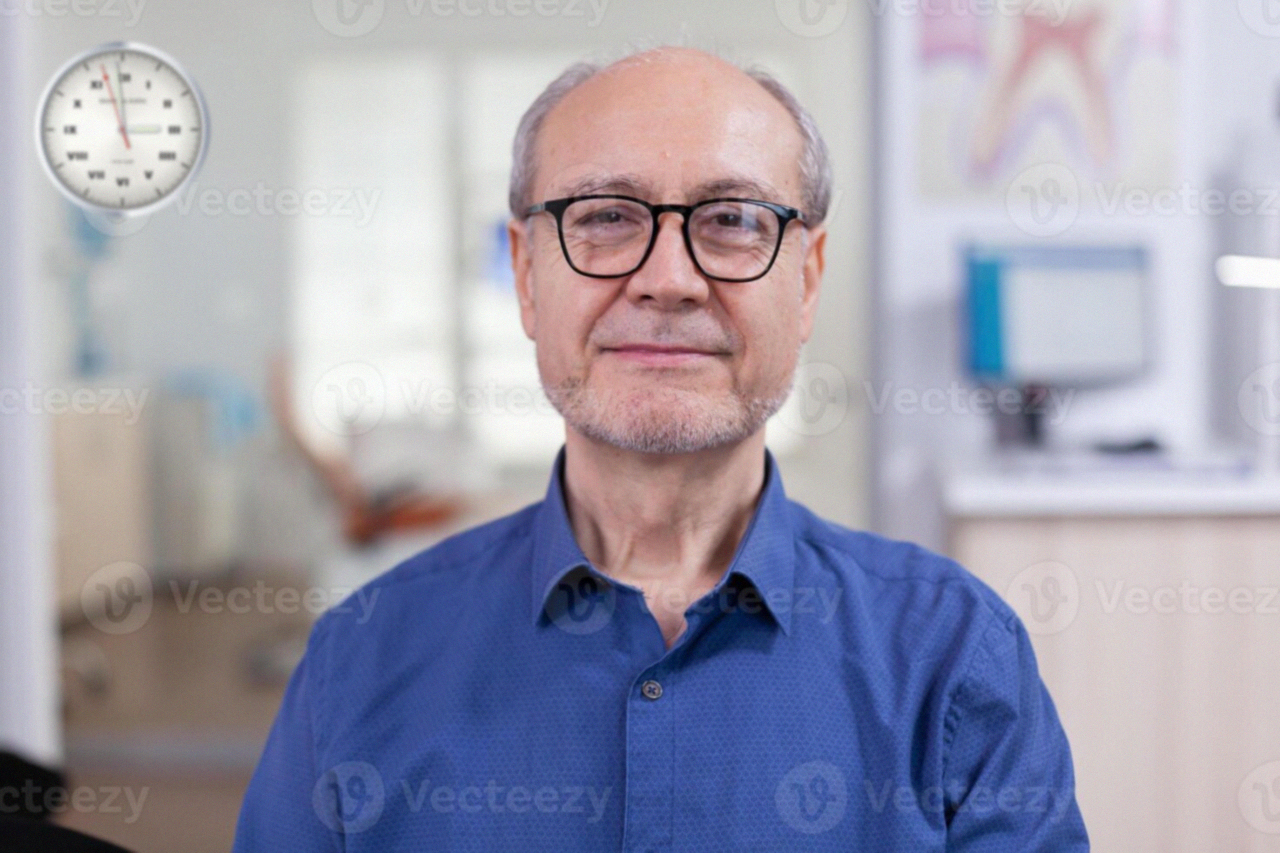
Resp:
**2:58:57**
